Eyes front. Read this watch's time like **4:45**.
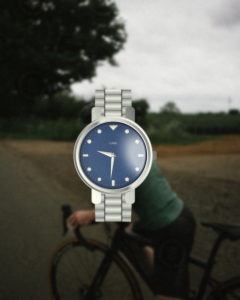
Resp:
**9:31**
